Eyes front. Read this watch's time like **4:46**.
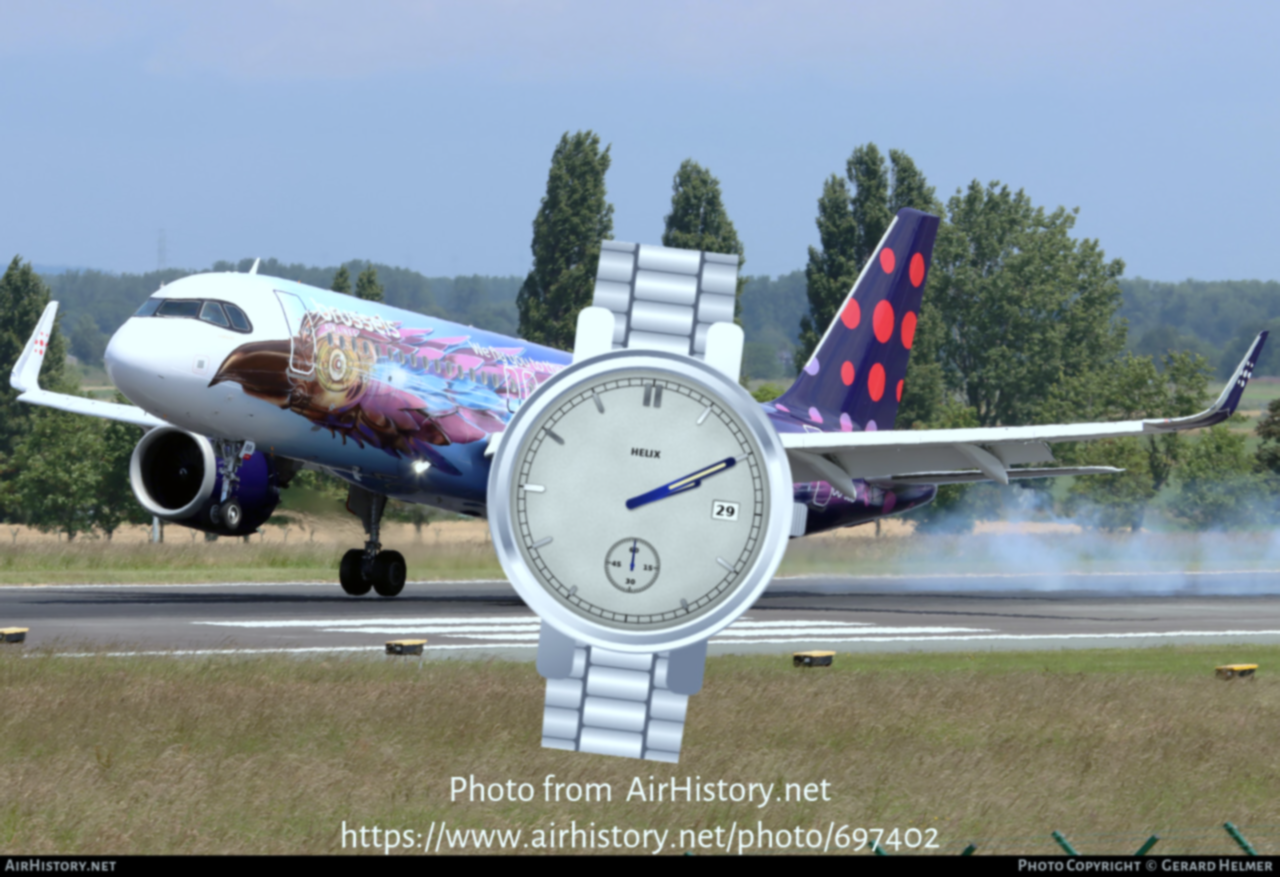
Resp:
**2:10**
